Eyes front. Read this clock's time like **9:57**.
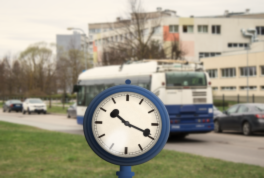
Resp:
**10:19**
